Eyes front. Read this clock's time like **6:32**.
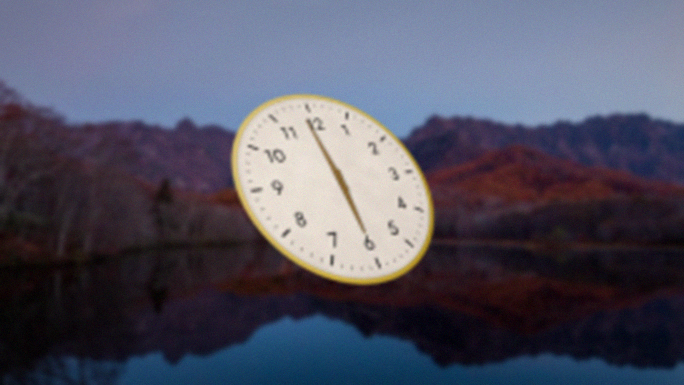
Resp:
**5:59**
